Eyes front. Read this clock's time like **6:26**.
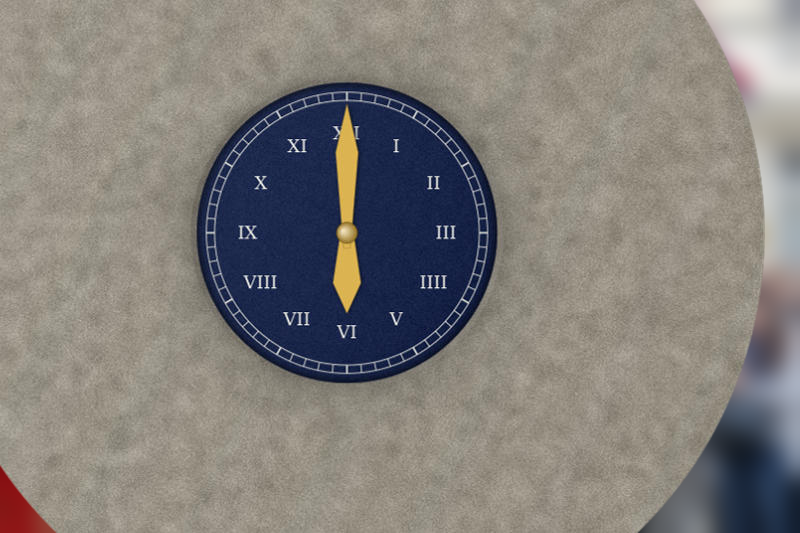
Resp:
**6:00**
